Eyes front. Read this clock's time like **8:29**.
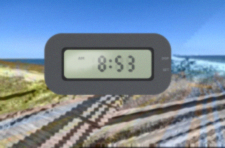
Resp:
**8:53**
